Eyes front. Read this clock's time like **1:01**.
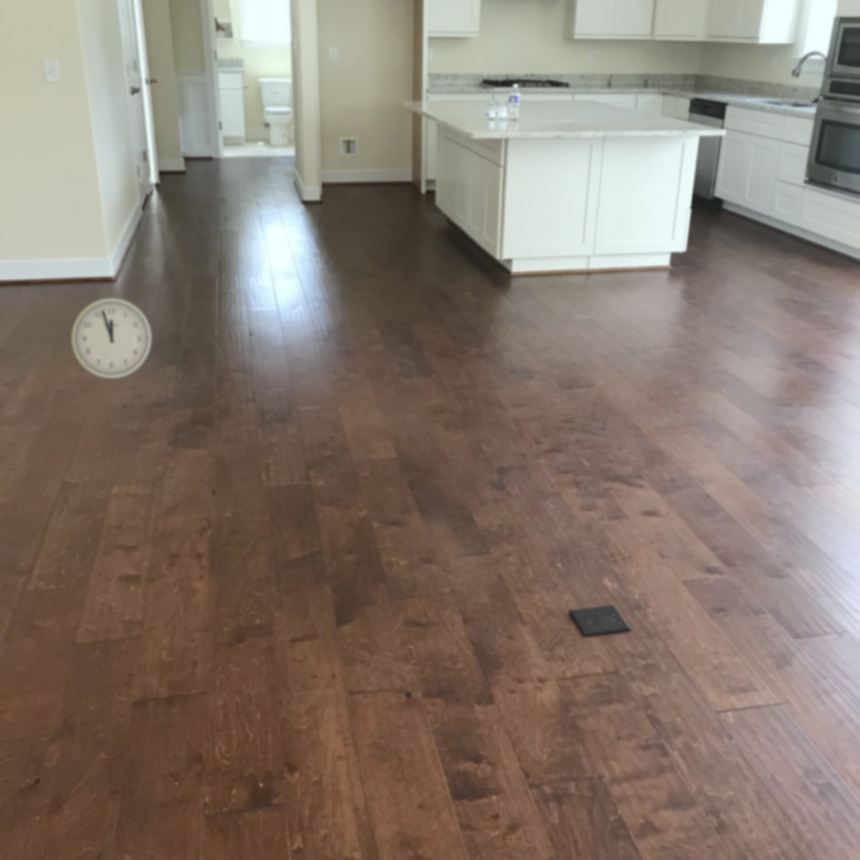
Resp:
**11:57**
